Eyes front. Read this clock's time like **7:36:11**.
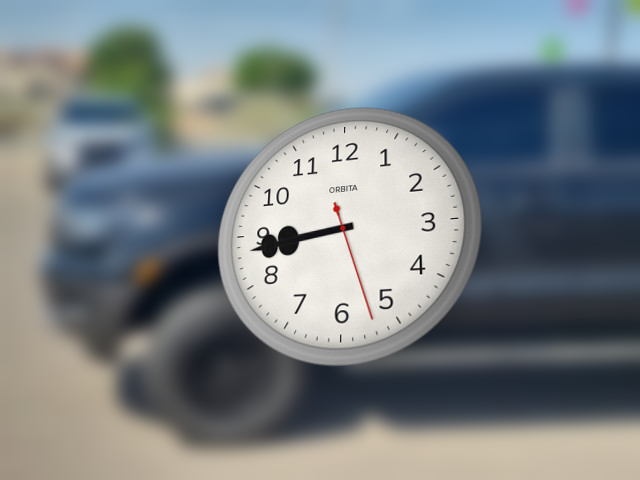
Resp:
**8:43:27**
